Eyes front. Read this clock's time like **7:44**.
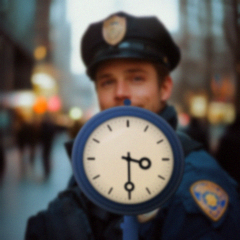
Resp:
**3:30**
